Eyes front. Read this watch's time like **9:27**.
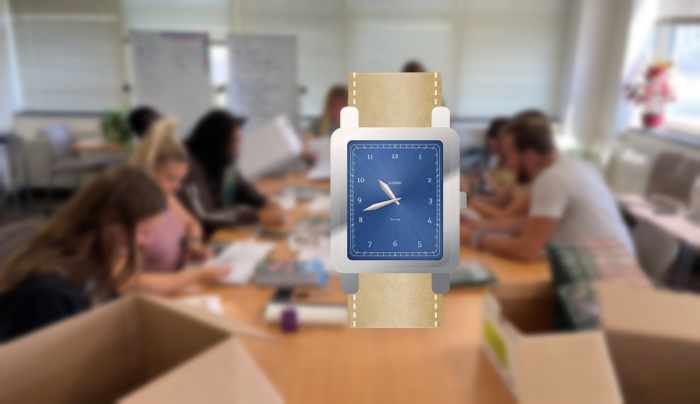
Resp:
**10:42**
